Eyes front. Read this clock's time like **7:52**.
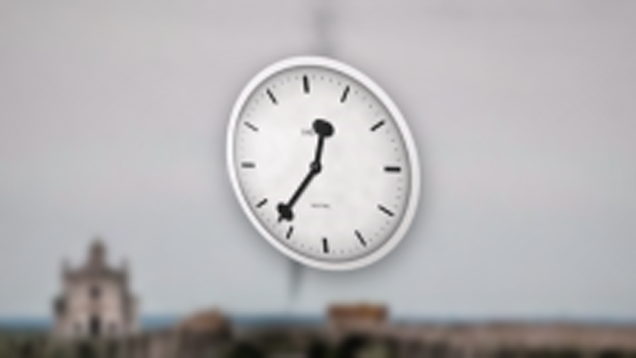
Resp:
**12:37**
